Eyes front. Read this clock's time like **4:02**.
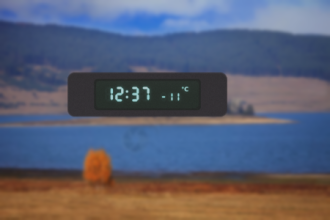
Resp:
**12:37**
